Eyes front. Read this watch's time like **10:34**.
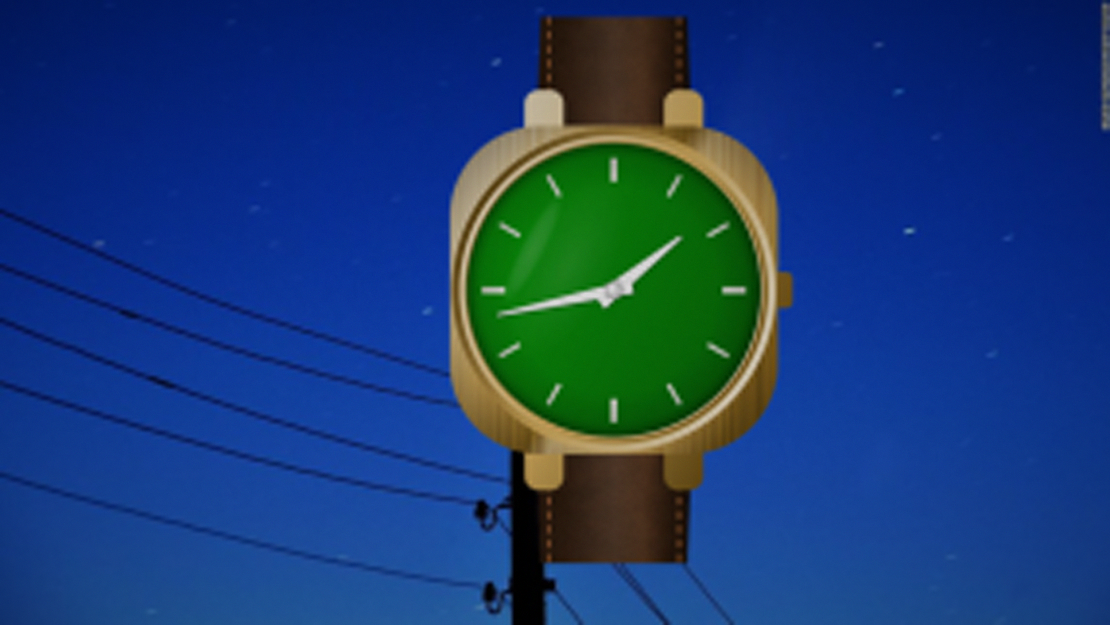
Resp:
**1:43**
